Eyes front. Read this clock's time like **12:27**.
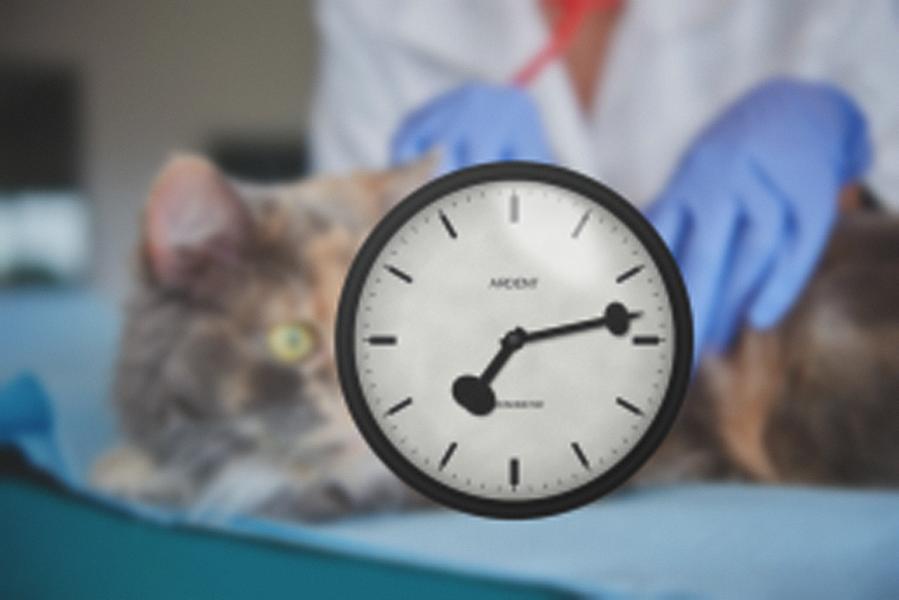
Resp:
**7:13**
